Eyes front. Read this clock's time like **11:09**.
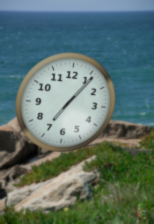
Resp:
**7:06**
